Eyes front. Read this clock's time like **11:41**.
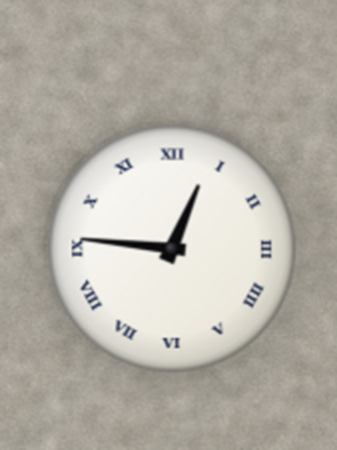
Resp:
**12:46**
